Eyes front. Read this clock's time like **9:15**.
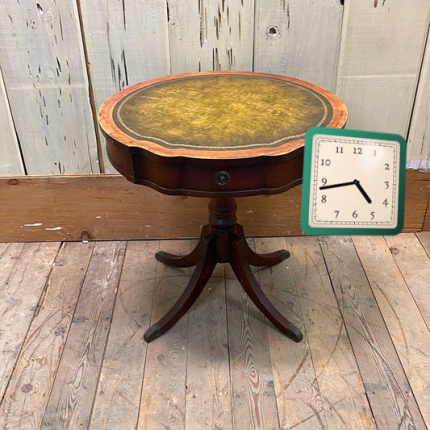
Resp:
**4:43**
